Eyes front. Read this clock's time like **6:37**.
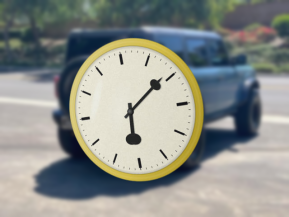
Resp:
**6:09**
